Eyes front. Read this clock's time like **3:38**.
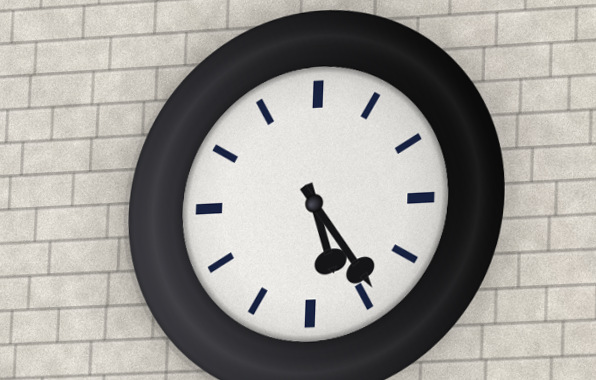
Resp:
**5:24**
